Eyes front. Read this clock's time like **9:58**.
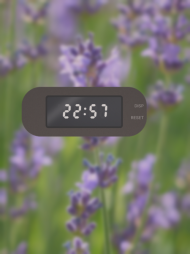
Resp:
**22:57**
